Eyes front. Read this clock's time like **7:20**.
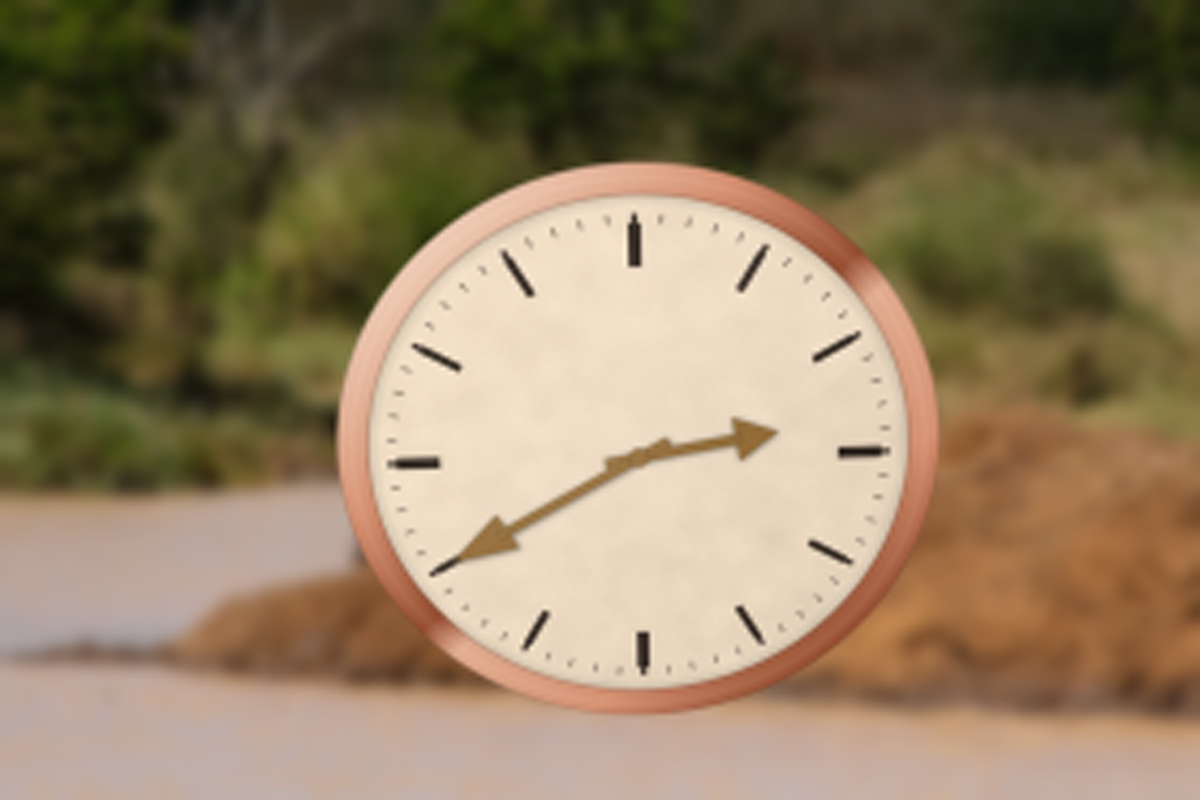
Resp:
**2:40**
